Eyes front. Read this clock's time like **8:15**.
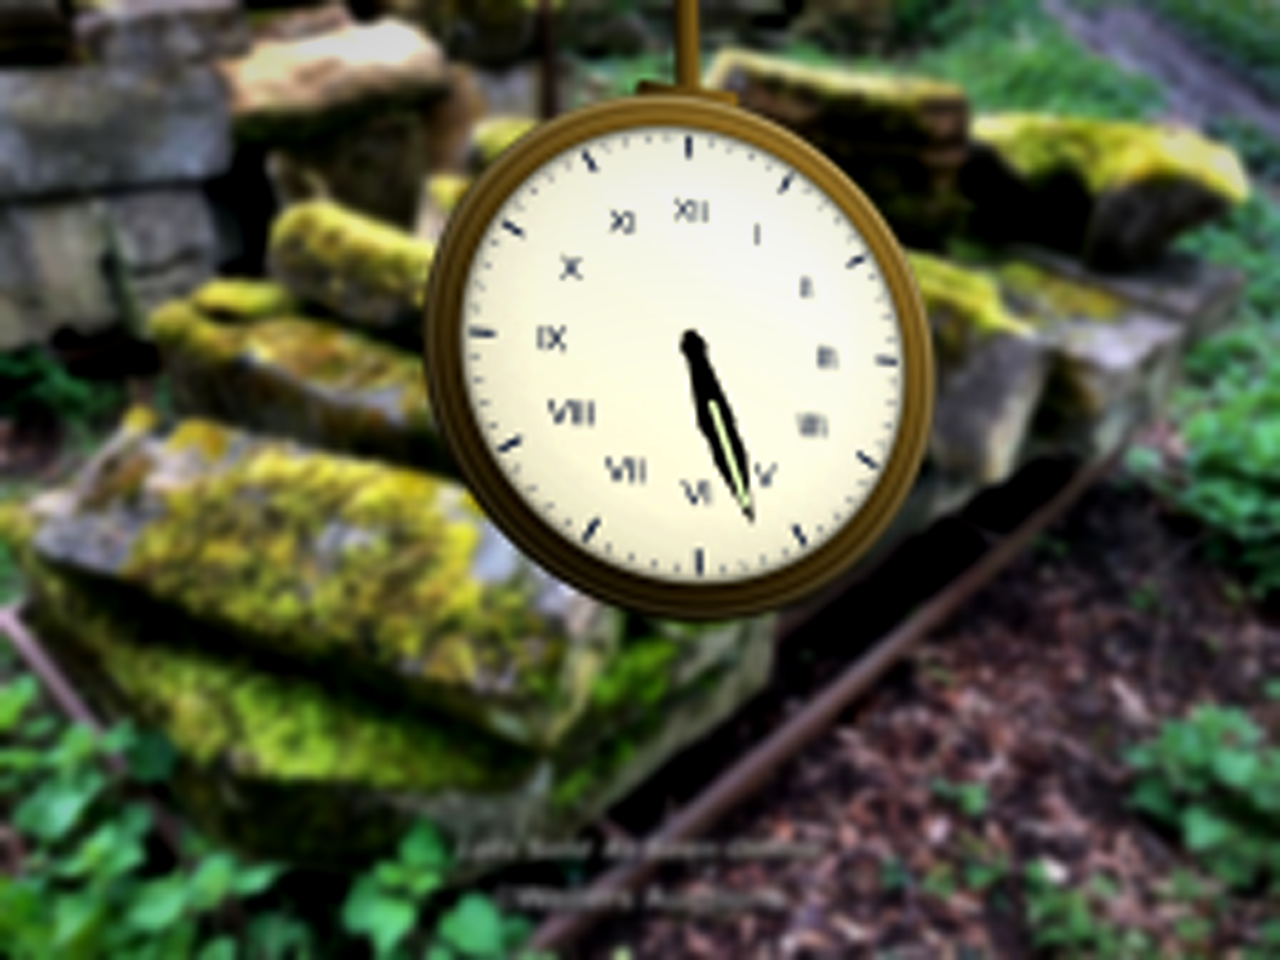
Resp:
**5:27**
